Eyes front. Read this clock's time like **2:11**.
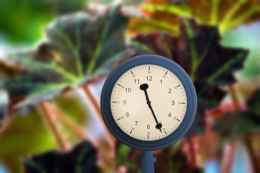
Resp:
**11:26**
